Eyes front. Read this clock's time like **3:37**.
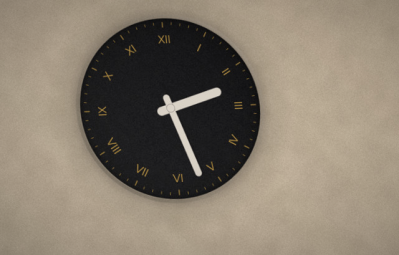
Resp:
**2:27**
